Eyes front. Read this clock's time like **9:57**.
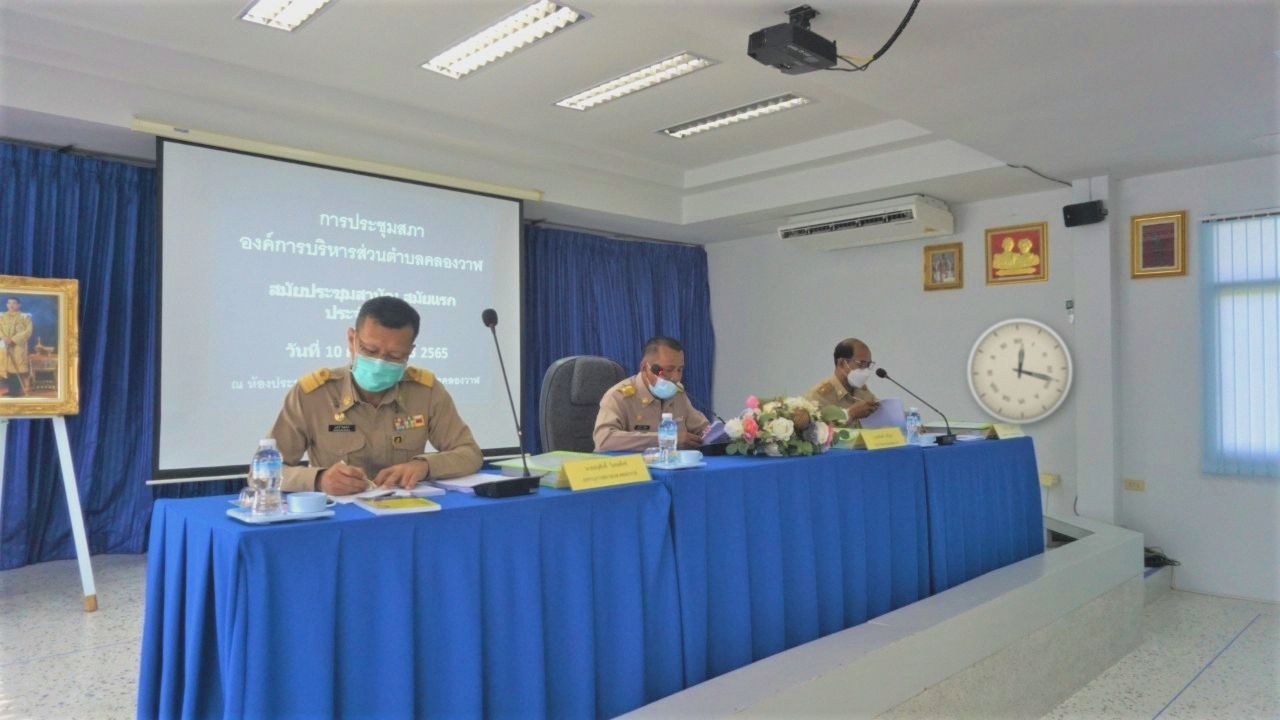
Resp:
**12:18**
